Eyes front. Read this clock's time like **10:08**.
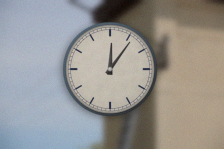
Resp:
**12:06**
